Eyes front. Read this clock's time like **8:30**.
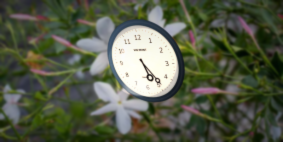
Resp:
**5:24**
